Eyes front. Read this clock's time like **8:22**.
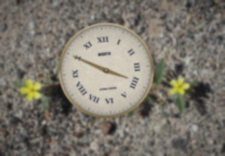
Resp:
**3:50**
